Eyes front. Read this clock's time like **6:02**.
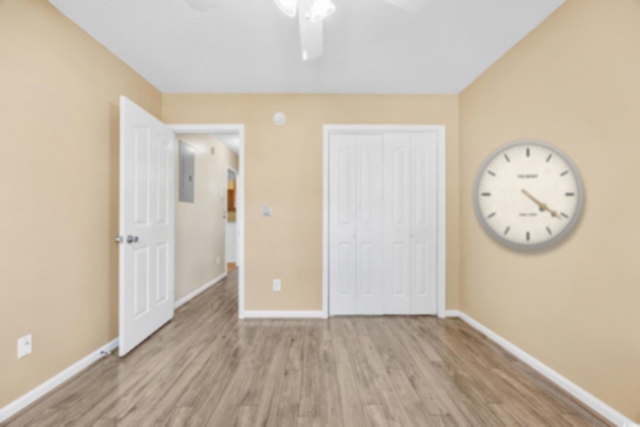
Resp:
**4:21**
